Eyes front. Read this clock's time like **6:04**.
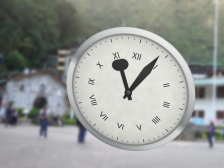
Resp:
**11:04**
